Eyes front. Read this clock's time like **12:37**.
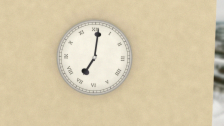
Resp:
**7:01**
